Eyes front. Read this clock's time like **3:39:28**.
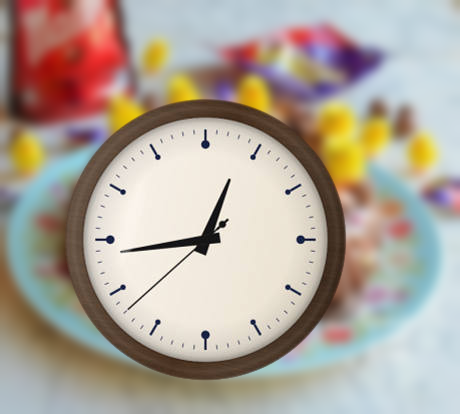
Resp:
**12:43:38**
